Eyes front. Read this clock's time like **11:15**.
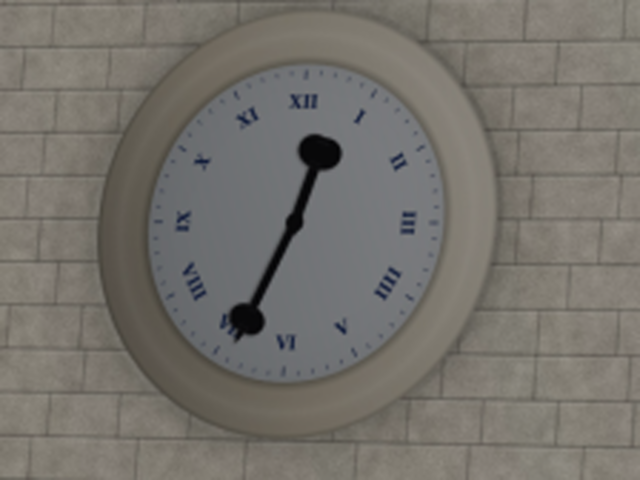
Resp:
**12:34**
